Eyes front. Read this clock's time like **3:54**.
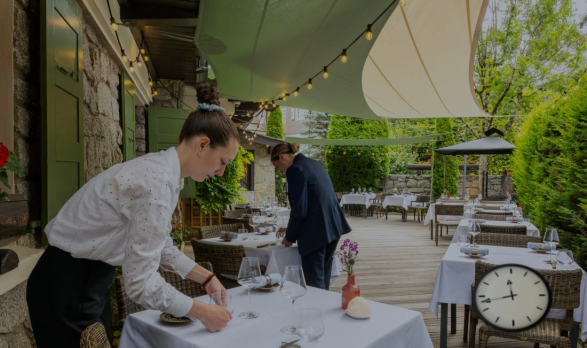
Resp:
**11:43**
